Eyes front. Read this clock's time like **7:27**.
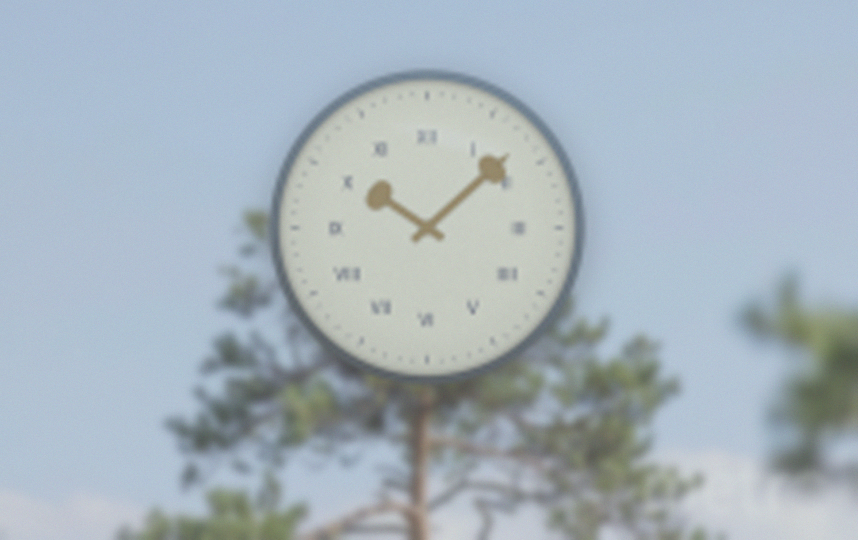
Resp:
**10:08**
